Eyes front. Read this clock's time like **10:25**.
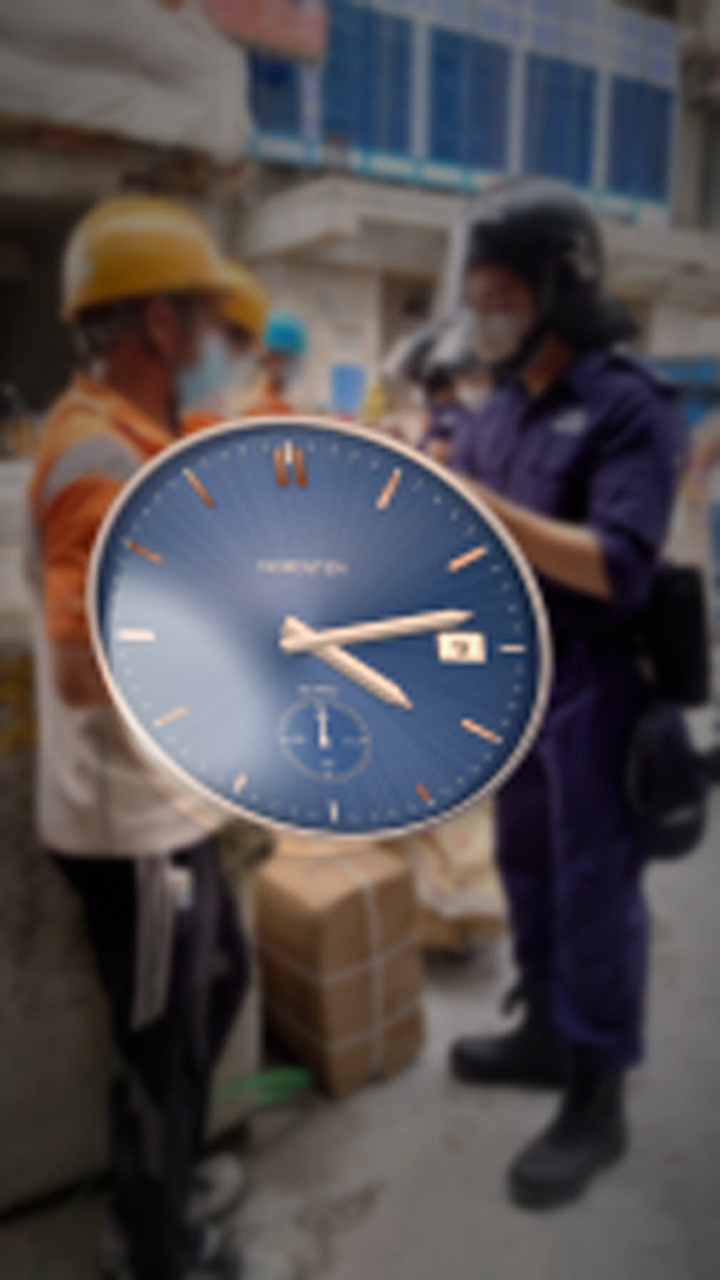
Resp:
**4:13**
